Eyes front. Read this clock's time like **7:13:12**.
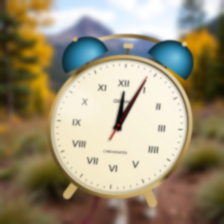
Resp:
**12:04:04**
